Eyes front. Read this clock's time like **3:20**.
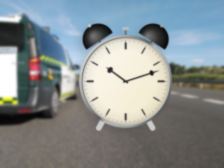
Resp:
**10:12**
